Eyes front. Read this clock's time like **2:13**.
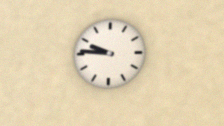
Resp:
**9:46**
